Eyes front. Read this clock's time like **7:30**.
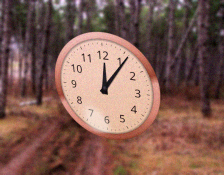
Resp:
**12:06**
